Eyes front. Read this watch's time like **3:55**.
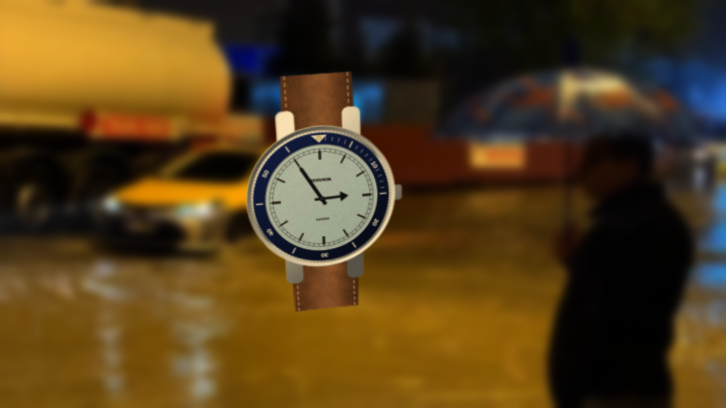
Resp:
**2:55**
